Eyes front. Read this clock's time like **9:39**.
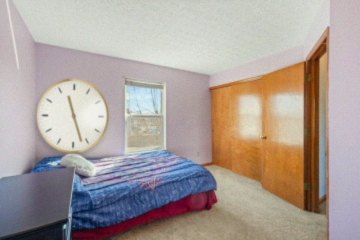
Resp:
**11:27**
